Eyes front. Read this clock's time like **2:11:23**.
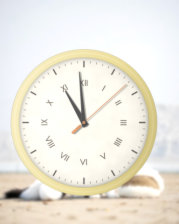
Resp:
**10:59:08**
